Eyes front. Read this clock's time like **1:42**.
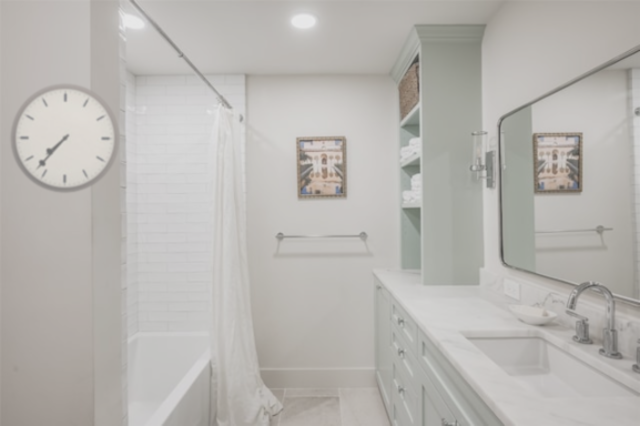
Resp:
**7:37**
